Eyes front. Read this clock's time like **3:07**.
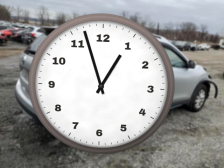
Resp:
**12:57**
